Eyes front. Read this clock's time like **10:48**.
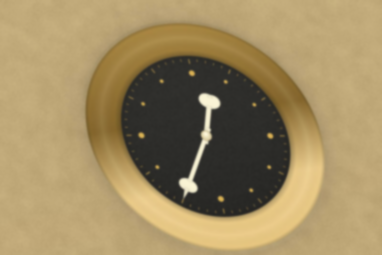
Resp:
**12:35**
